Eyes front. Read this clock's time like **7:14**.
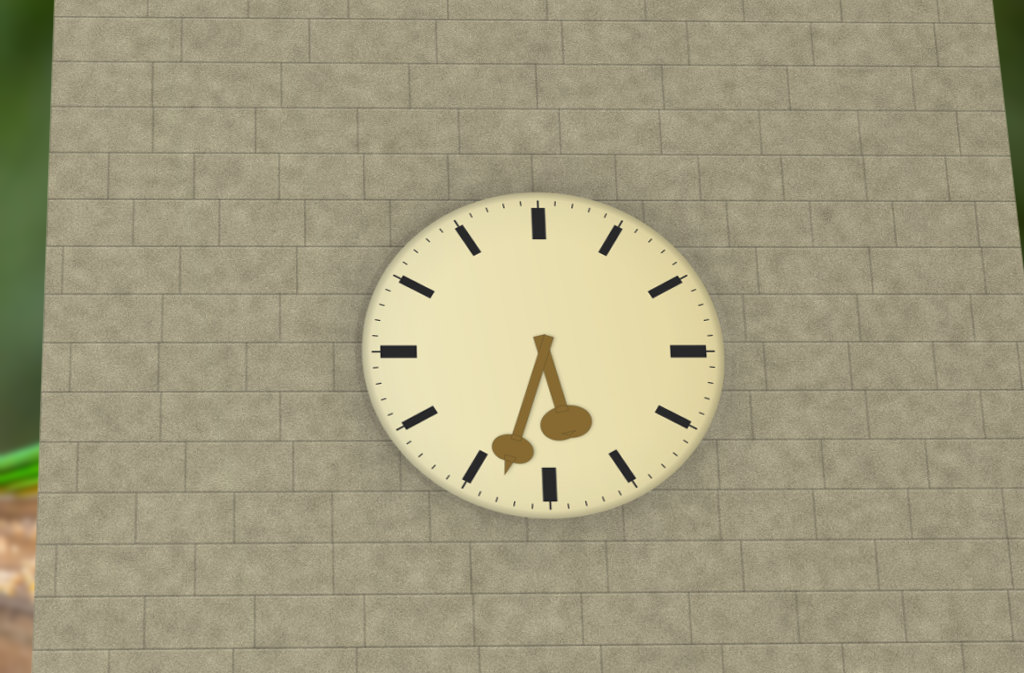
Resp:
**5:33**
